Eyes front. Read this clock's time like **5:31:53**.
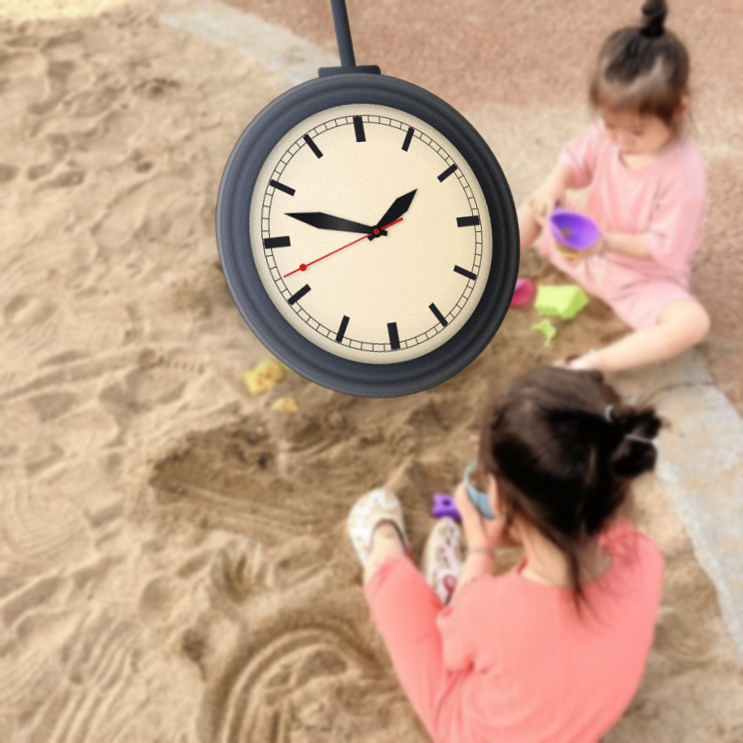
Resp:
**1:47:42**
